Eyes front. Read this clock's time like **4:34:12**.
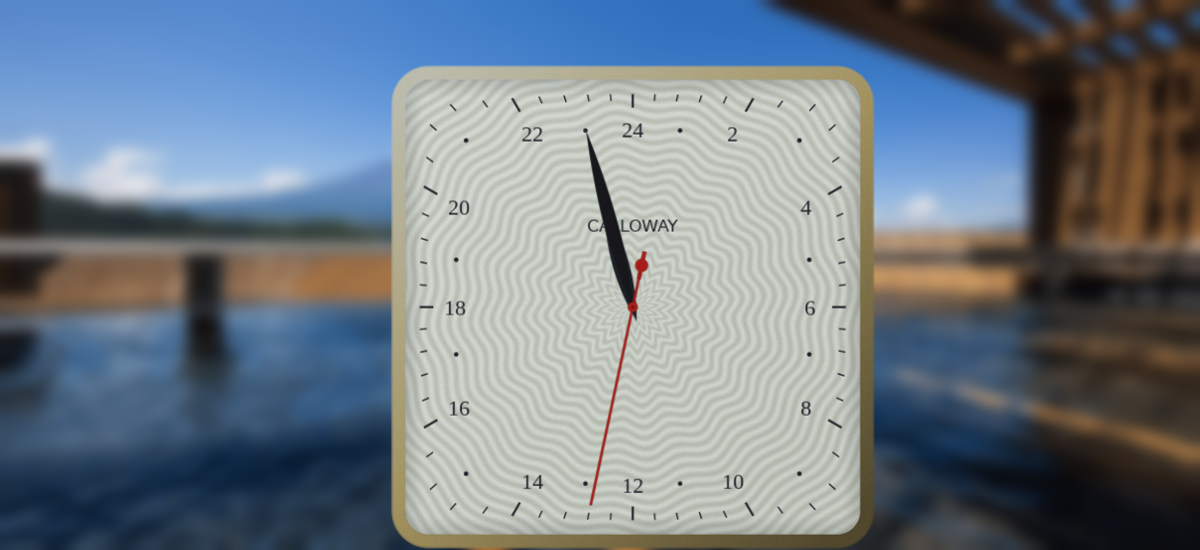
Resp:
**22:57:32**
